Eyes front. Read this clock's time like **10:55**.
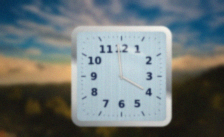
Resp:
**3:59**
